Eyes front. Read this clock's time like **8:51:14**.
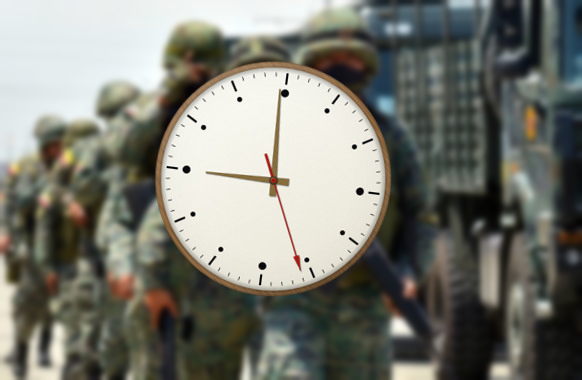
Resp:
**8:59:26**
